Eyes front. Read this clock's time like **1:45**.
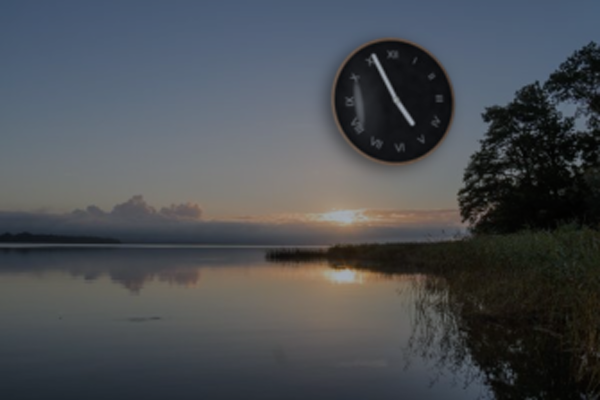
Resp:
**4:56**
